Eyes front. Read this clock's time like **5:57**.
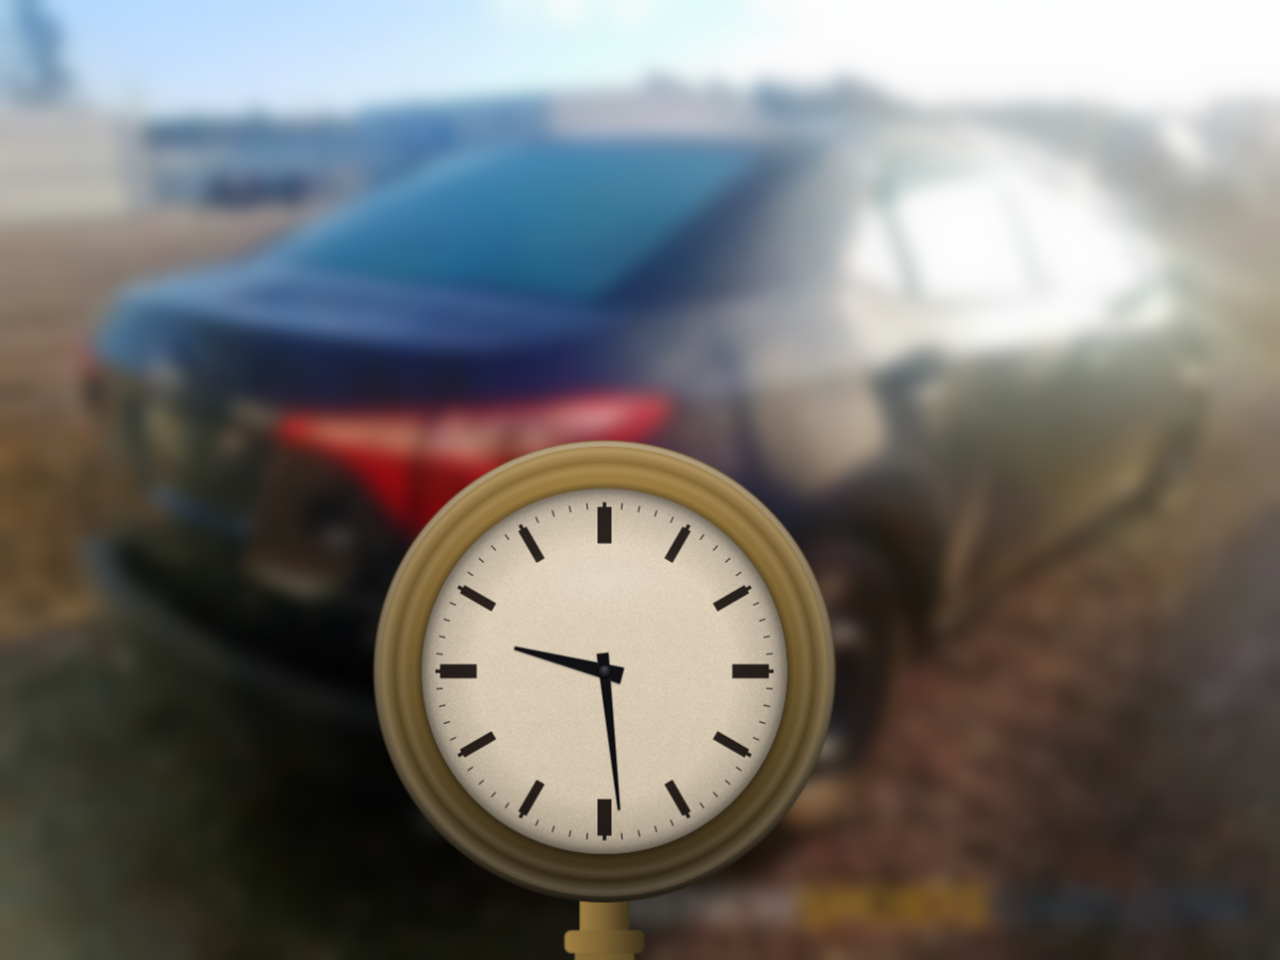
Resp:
**9:29**
